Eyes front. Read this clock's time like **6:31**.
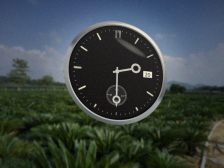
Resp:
**2:30**
